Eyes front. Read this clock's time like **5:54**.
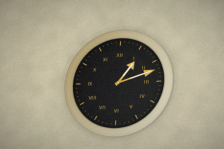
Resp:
**1:12**
